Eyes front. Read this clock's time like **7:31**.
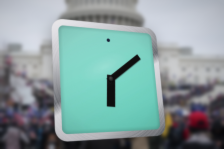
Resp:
**6:09**
